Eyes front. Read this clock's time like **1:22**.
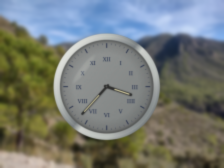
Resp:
**3:37**
